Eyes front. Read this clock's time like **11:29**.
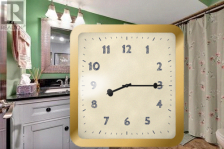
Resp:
**8:15**
